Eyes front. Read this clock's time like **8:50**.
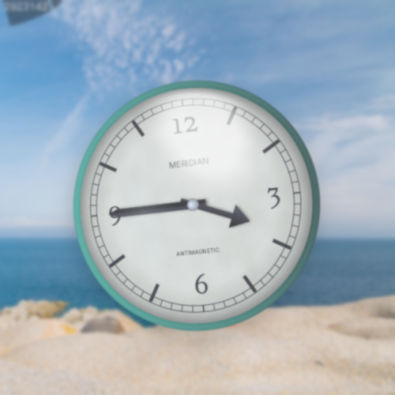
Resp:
**3:45**
